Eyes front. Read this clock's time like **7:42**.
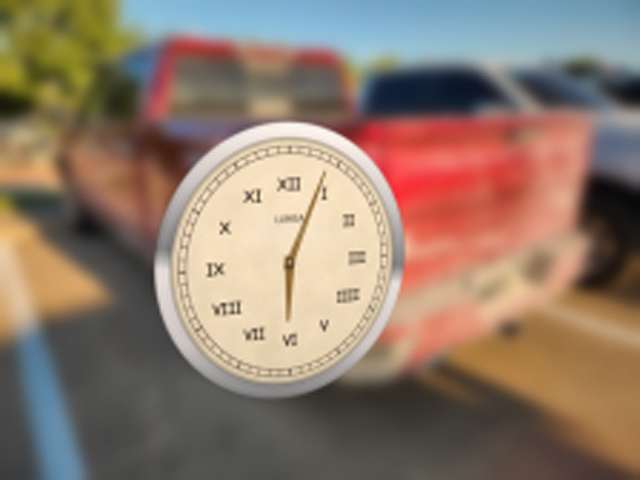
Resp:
**6:04**
